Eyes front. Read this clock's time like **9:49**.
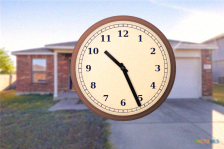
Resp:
**10:26**
